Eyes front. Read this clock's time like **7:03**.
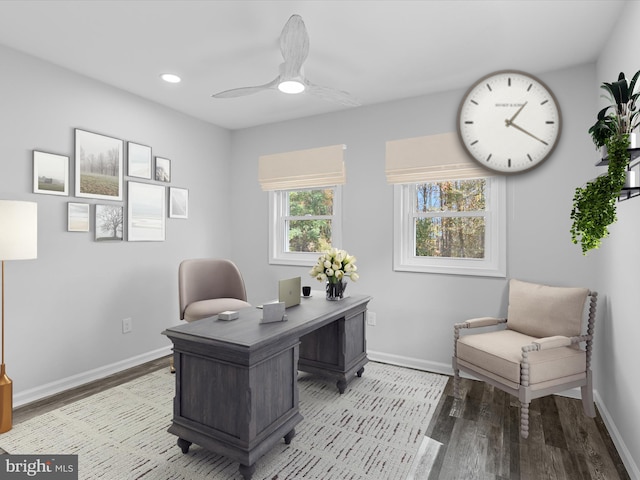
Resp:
**1:20**
